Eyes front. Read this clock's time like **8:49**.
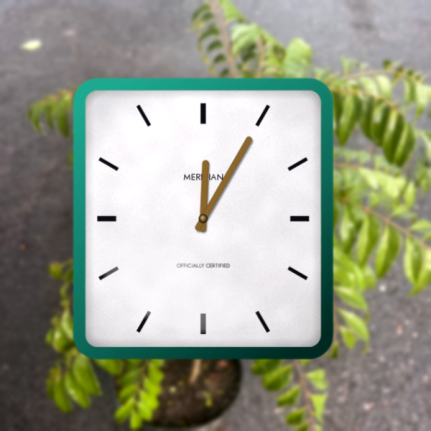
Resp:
**12:05**
